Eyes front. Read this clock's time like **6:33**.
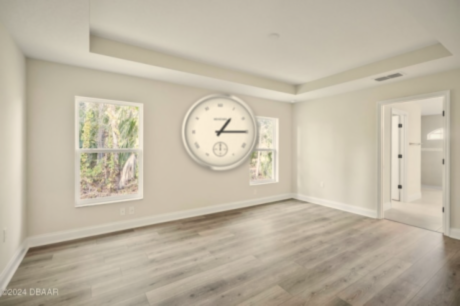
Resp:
**1:15**
